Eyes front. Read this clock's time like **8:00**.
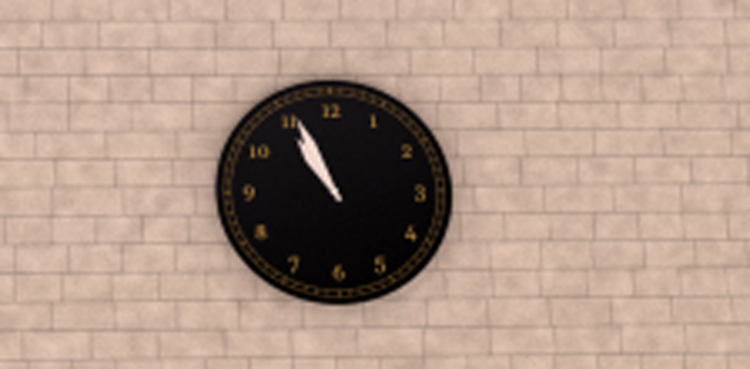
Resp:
**10:56**
